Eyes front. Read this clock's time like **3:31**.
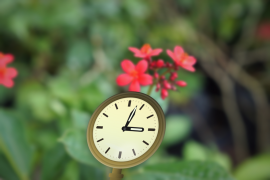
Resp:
**3:03**
